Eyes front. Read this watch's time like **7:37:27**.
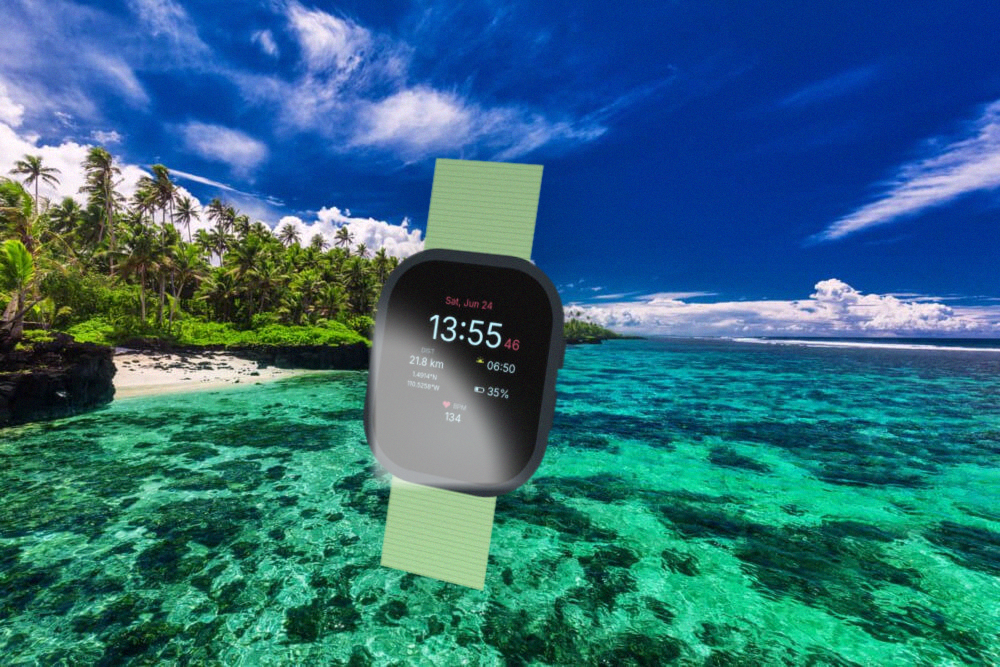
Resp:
**13:55:46**
